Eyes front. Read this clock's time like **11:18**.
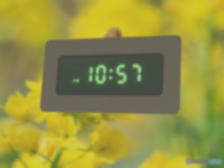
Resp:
**10:57**
